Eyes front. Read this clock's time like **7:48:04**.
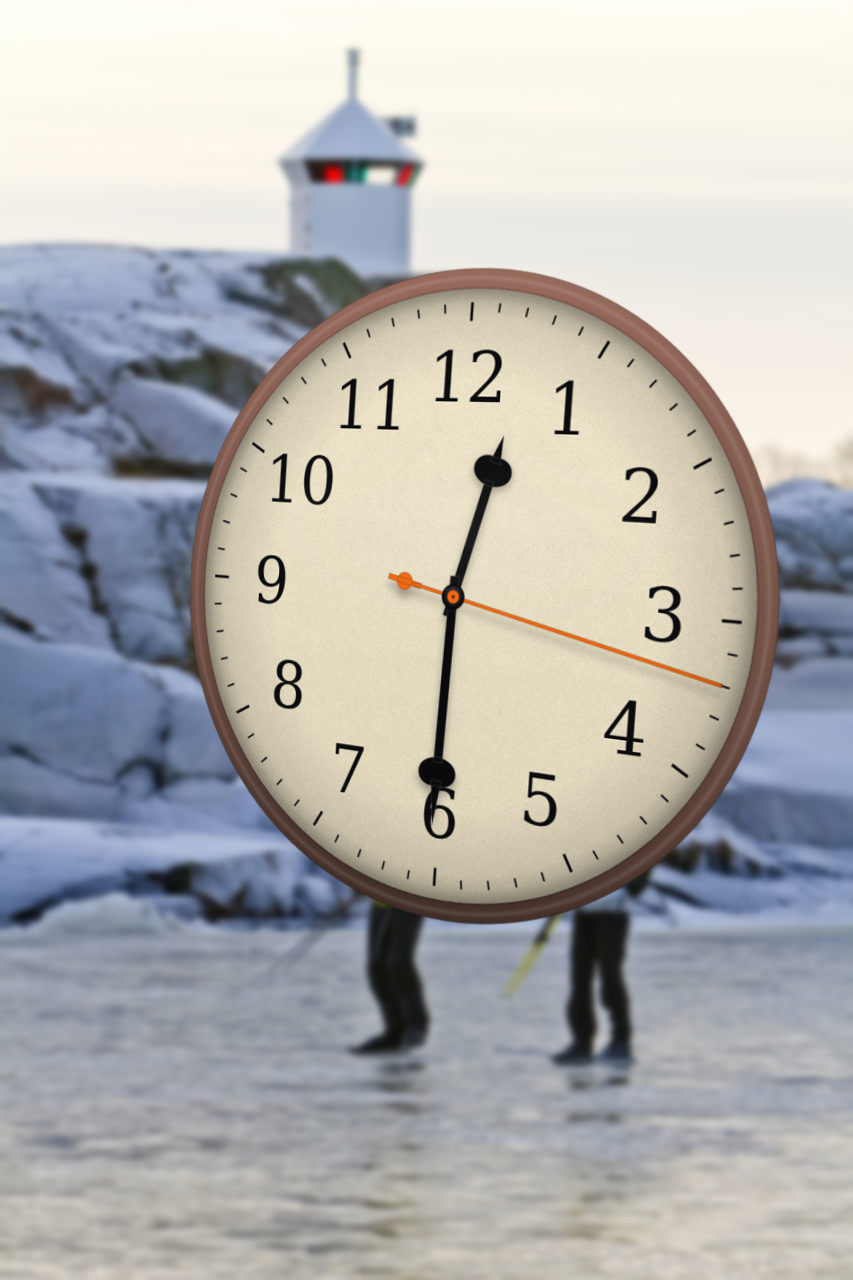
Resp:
**12:30:17**
